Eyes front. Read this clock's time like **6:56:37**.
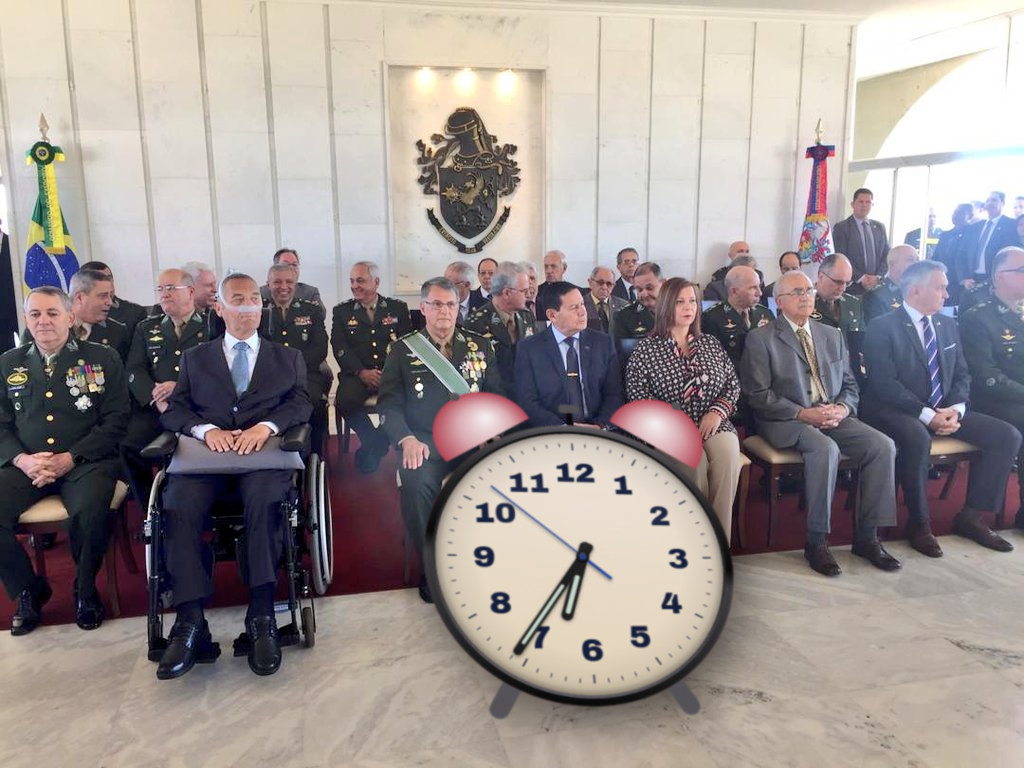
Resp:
**6:35:52**
